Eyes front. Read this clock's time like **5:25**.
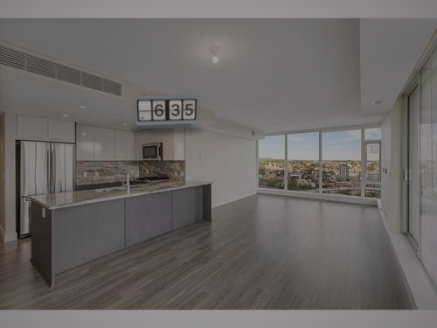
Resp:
**6:35**
